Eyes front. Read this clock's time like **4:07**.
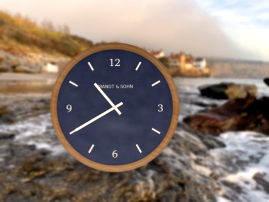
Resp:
**10:40**
